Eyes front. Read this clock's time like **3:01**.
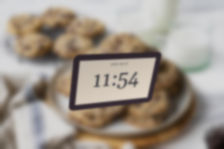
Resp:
**11:54**
